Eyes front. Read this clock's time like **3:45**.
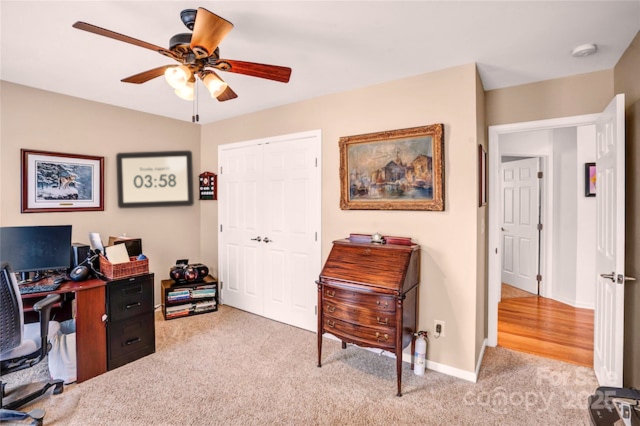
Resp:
**3:58**
